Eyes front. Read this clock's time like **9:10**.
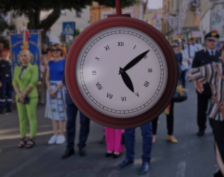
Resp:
**5:09**
